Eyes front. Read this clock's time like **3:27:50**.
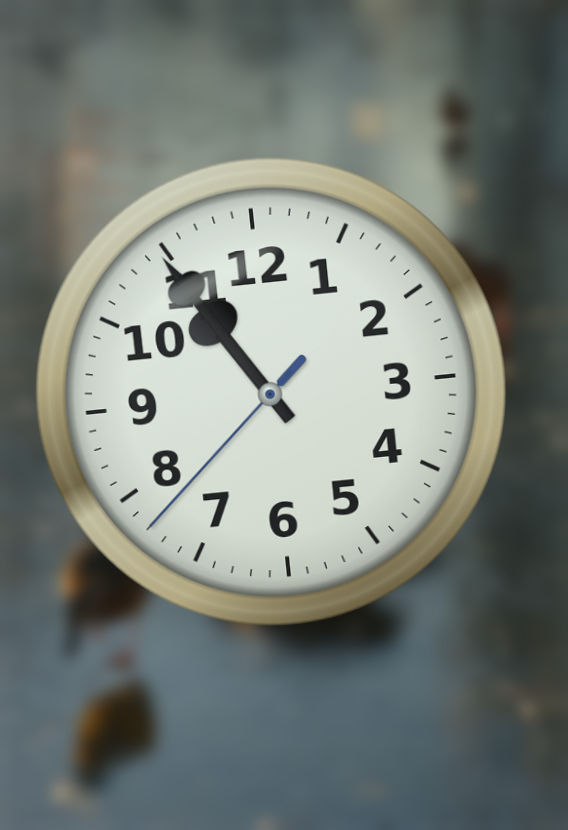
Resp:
**10:54:38**
